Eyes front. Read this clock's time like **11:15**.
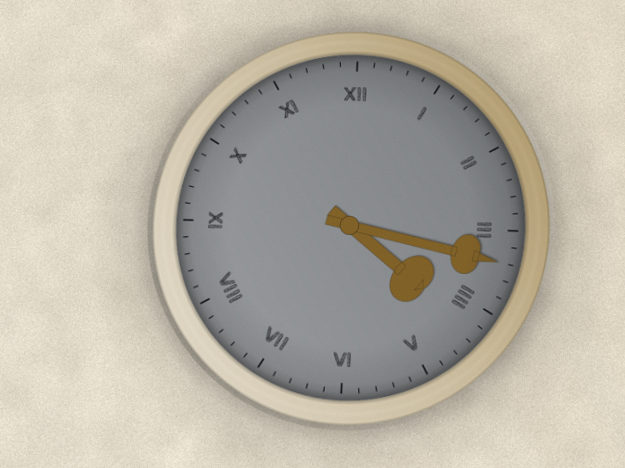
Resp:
**4:17**
